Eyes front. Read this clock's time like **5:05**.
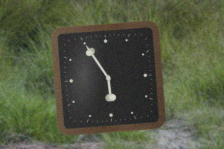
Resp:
**5:55**
